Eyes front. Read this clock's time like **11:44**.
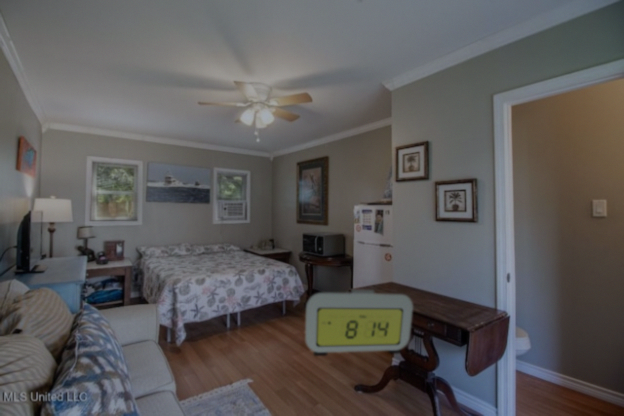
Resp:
**8:14**
